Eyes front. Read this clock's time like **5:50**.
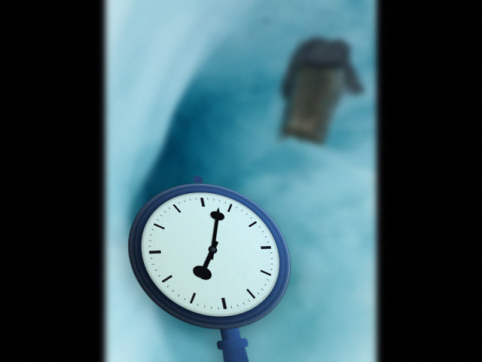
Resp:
**7:03**
